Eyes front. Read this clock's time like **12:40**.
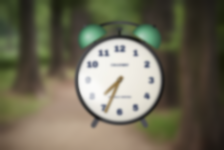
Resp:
**7:34**
